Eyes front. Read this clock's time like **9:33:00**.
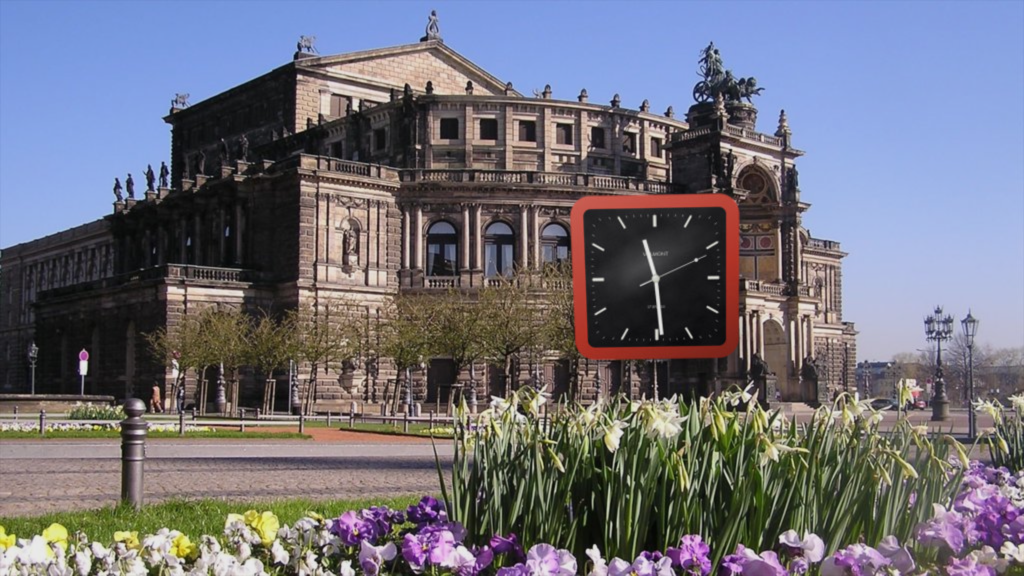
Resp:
**11:29:11**
